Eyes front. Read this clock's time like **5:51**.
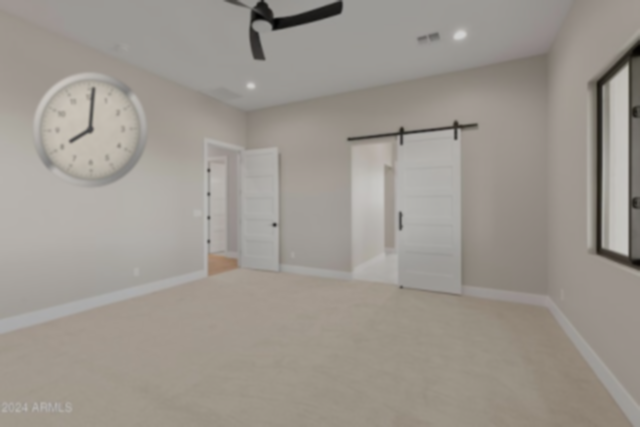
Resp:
**8:01**
